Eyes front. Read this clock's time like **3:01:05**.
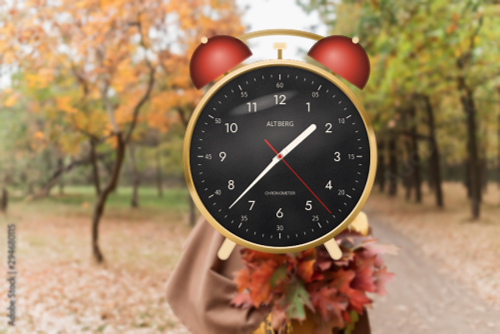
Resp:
**1:37:23**
